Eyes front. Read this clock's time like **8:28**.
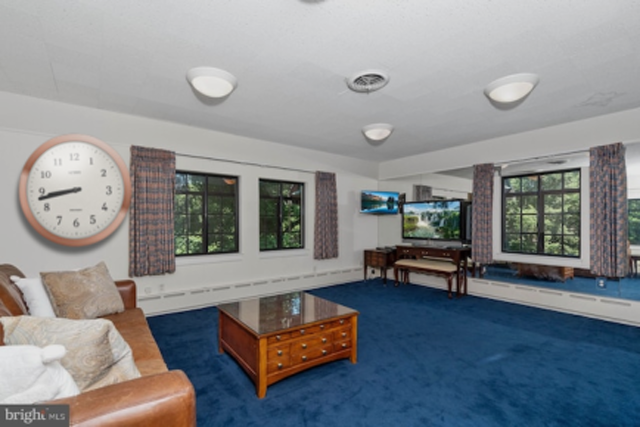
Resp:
**8:43**
